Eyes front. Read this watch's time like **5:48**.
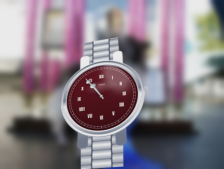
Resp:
**10:54**
